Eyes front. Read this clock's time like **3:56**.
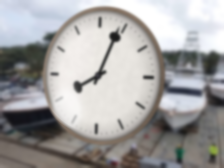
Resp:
**8:04**
